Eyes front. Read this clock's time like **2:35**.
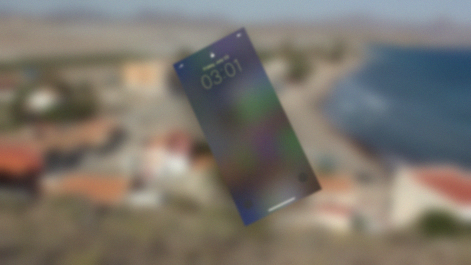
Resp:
**3:01**
